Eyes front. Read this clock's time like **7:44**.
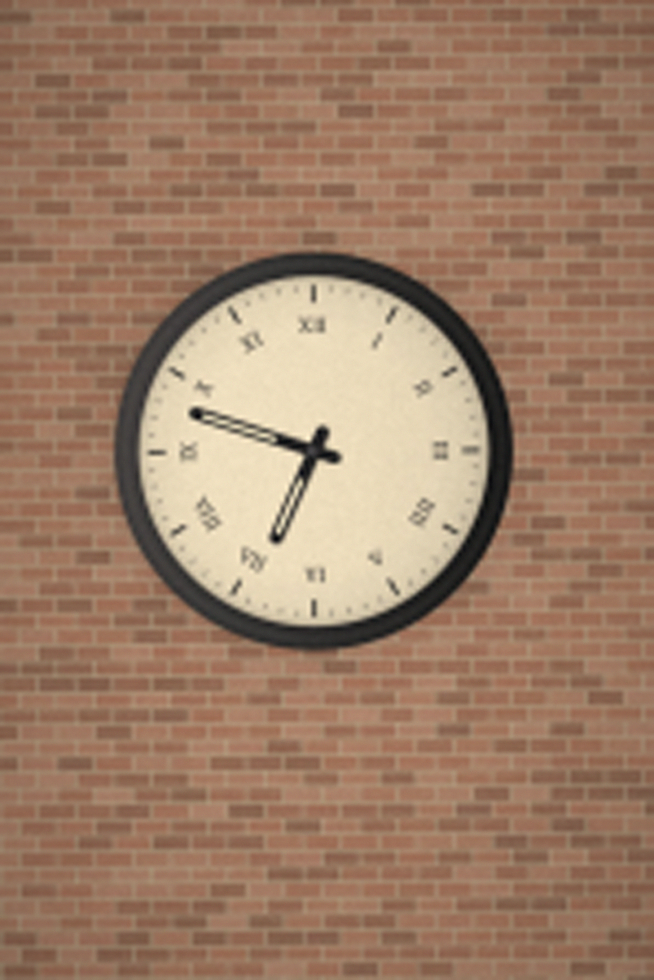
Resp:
**6:48**
